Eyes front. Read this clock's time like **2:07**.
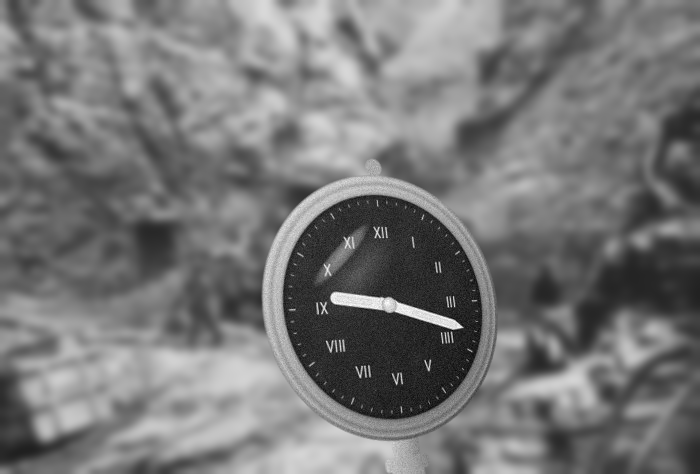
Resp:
**9:18**
